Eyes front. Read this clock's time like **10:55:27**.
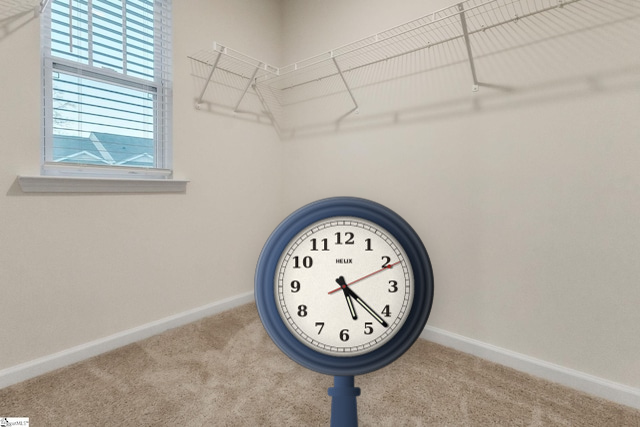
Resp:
**5:22:11**
